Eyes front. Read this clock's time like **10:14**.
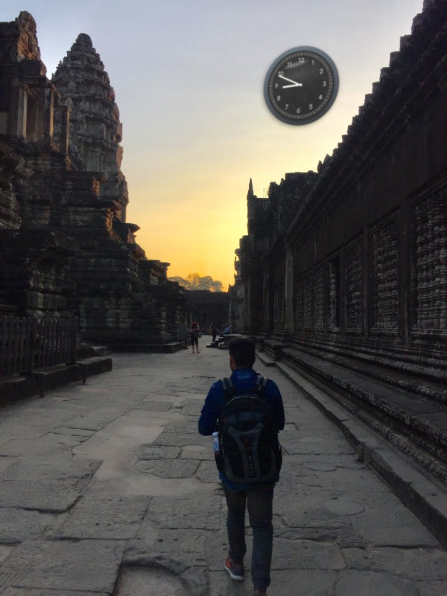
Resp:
**8:49**
